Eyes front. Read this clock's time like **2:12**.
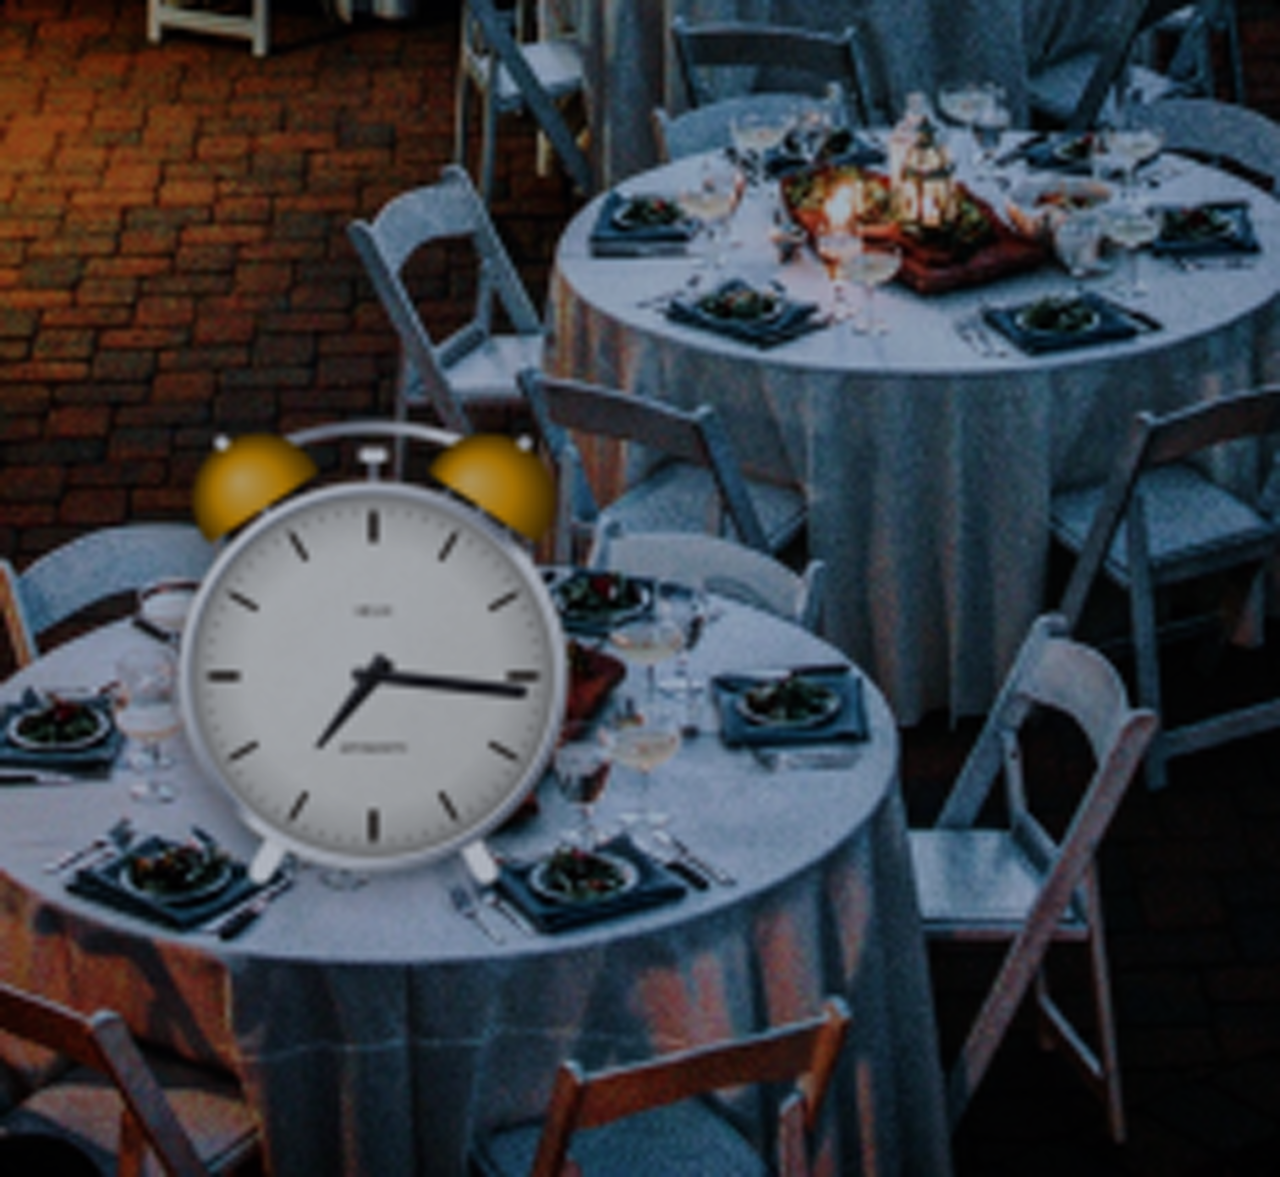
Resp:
**7:16**
